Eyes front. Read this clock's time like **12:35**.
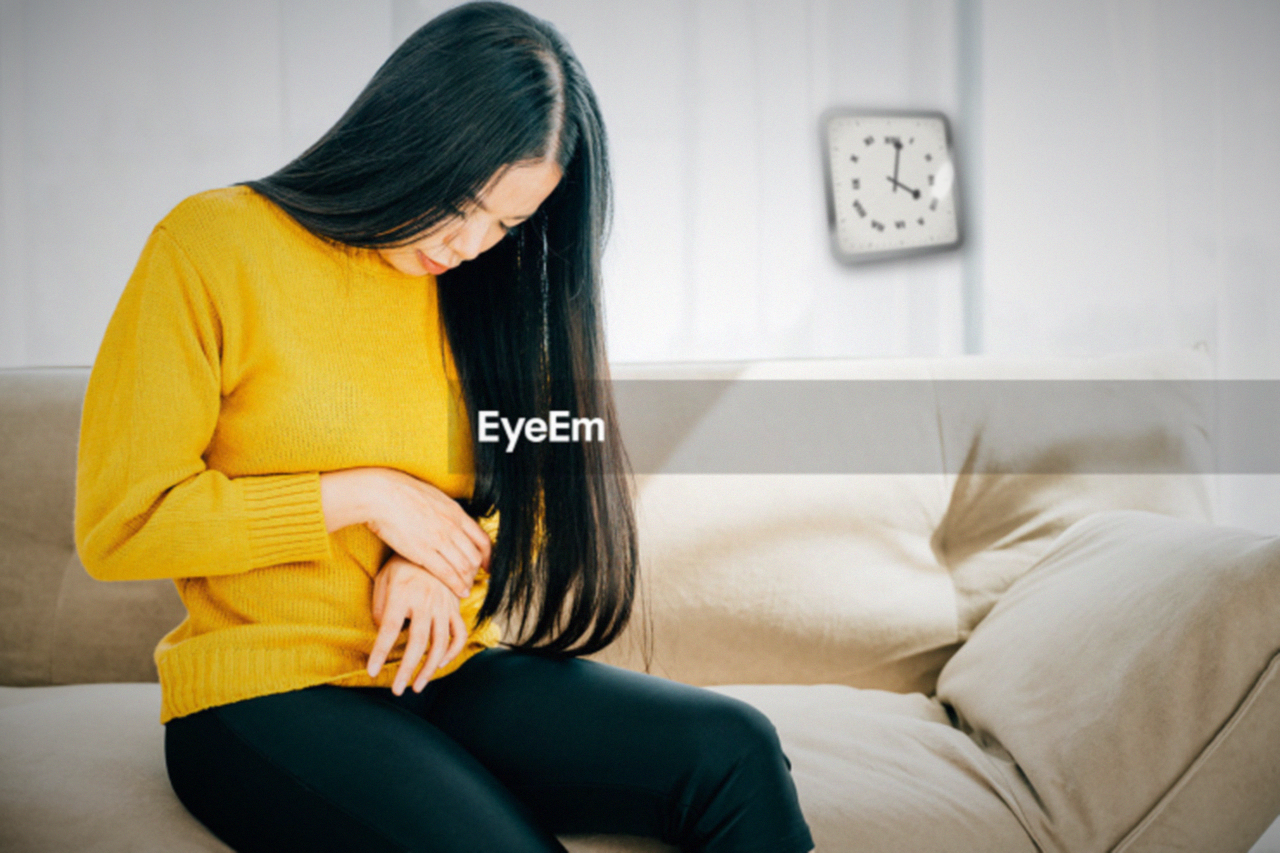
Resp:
**4:02**
